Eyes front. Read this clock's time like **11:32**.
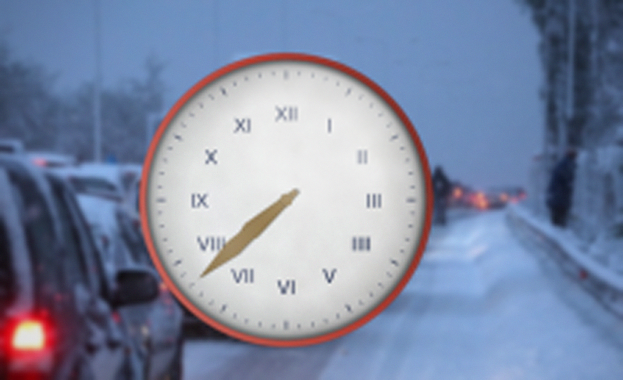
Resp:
**7:38**
